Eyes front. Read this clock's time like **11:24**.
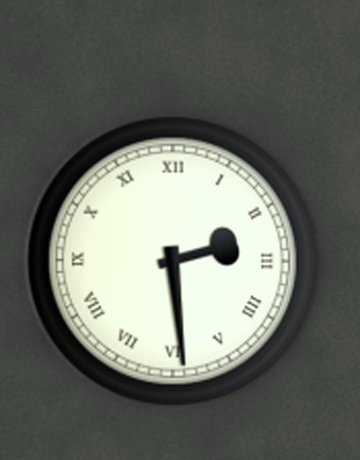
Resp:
**2:29**
